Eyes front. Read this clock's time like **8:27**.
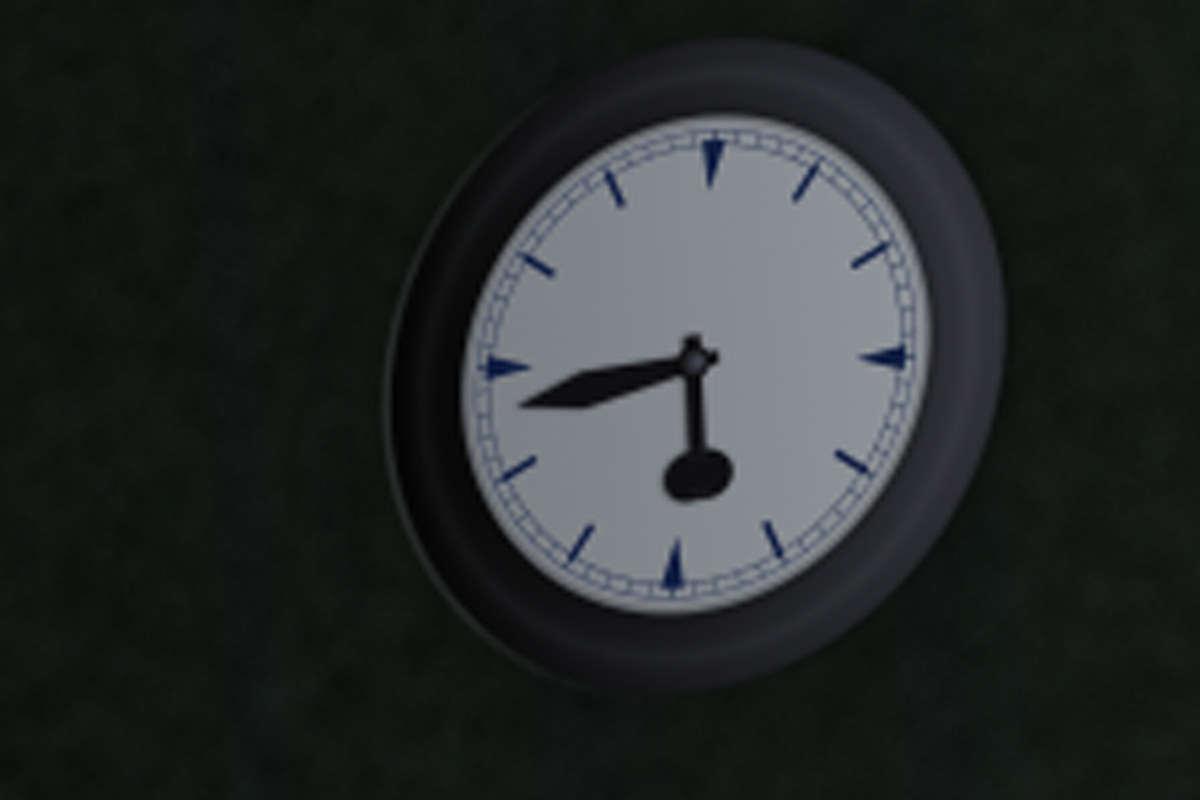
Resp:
**5:43**
